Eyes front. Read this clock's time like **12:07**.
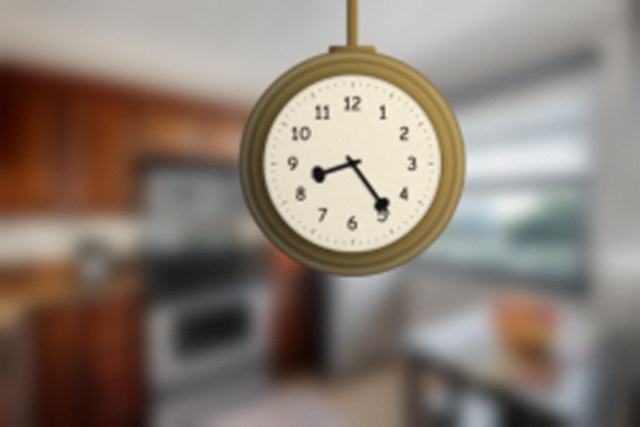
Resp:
**8:24**
